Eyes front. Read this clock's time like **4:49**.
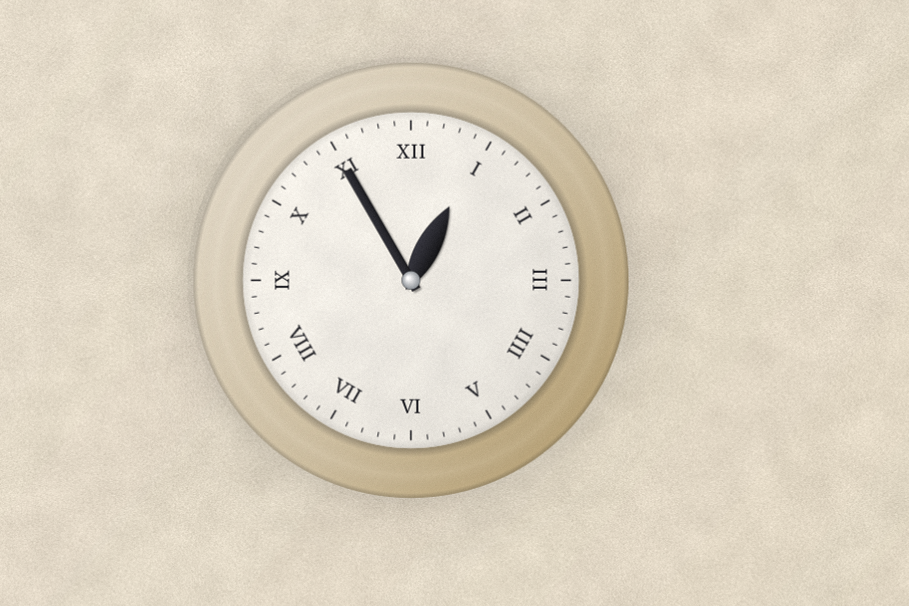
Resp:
**12:55**
